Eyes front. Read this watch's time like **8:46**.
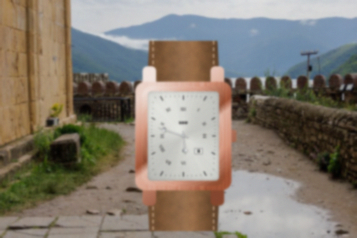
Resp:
**5:48**
